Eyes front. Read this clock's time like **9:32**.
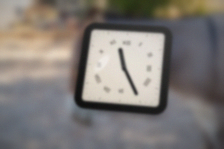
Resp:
**11:25**
